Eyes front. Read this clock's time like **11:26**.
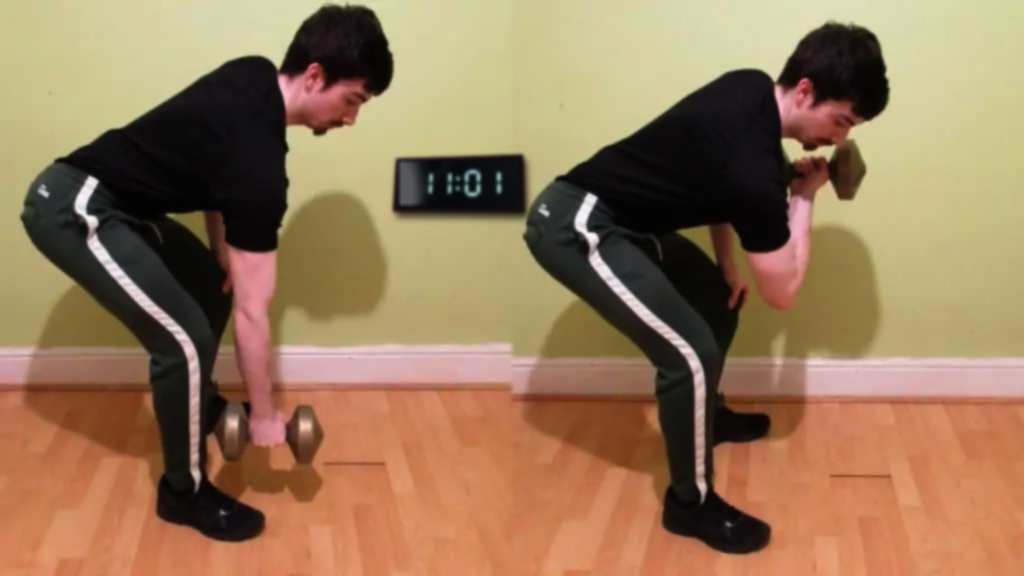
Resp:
**11:01**
